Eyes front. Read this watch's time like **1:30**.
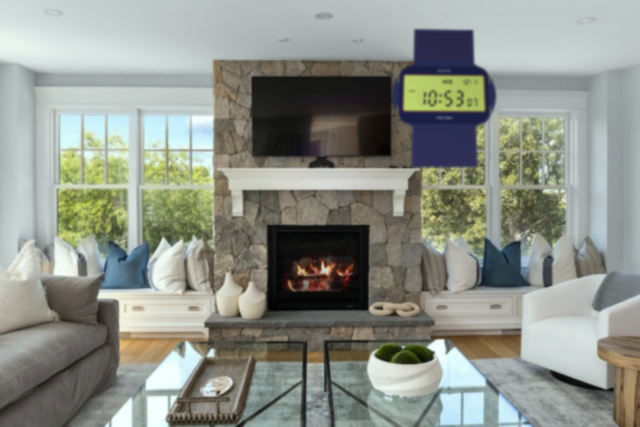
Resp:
**10:53**
